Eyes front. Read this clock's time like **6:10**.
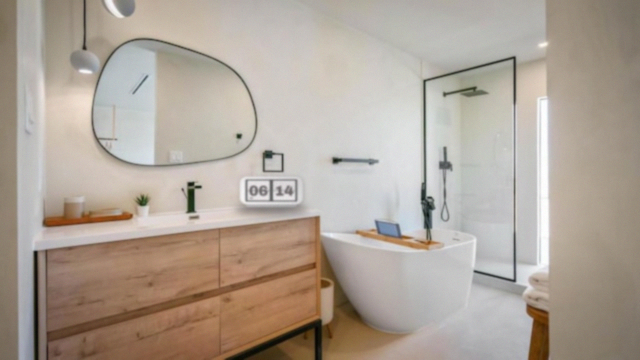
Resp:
**6:14**
